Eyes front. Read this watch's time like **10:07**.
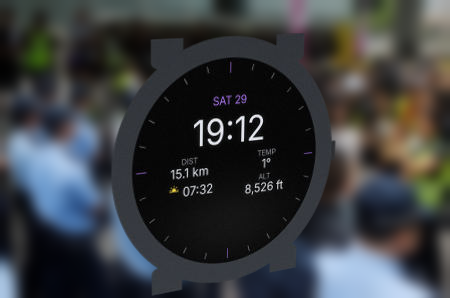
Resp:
**19:12**
